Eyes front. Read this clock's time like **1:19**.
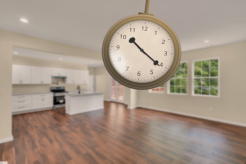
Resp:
**10:21**
